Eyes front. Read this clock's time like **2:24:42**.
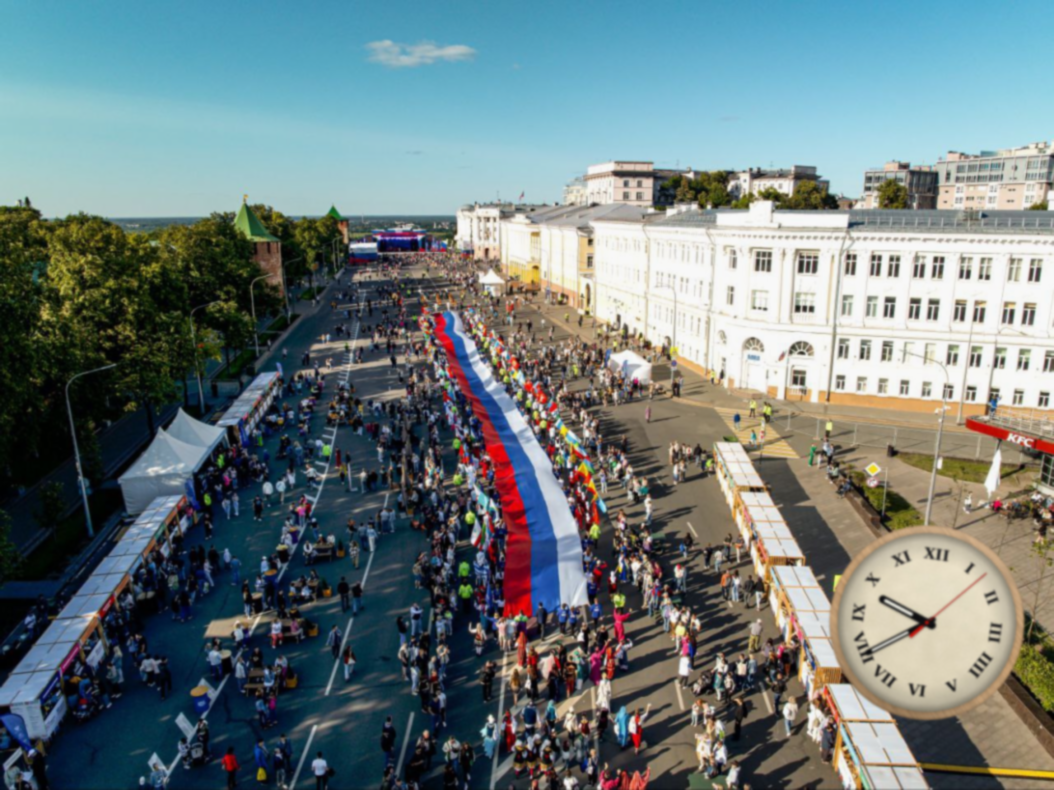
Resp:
**9:39:07**
